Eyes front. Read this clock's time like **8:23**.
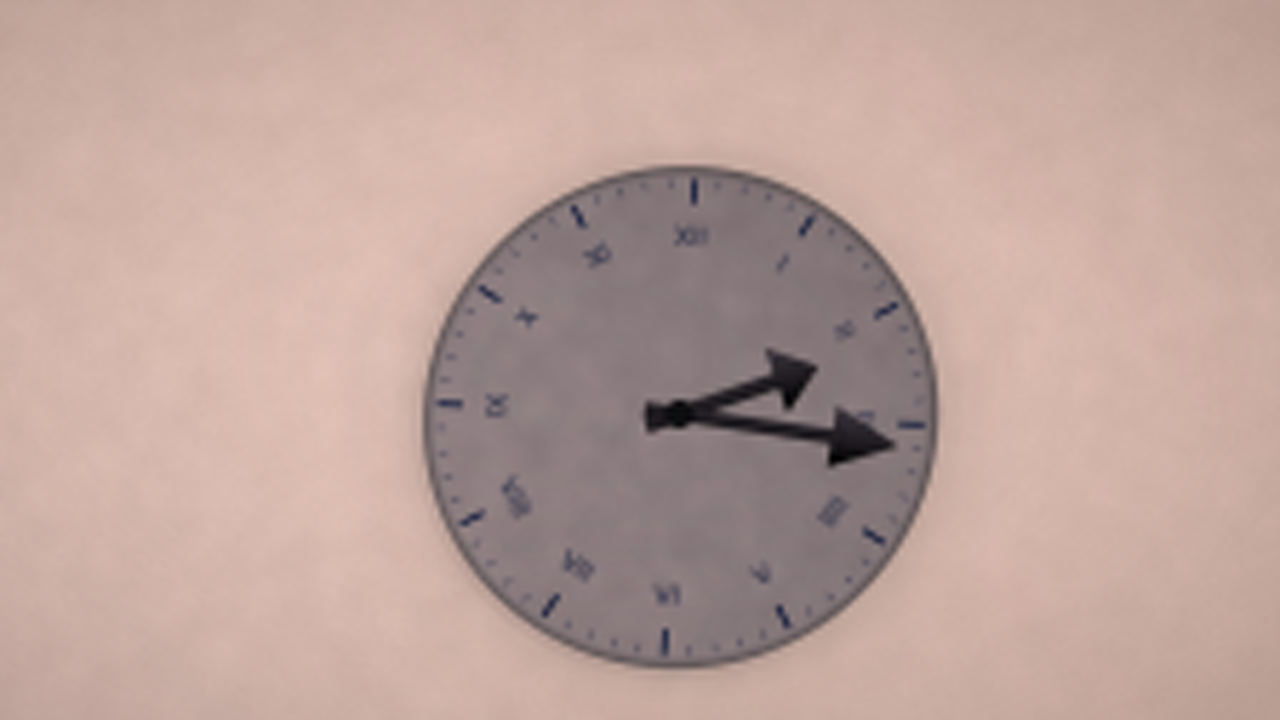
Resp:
**2:16**
